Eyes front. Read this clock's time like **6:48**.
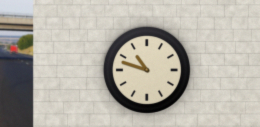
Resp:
**10:48**
